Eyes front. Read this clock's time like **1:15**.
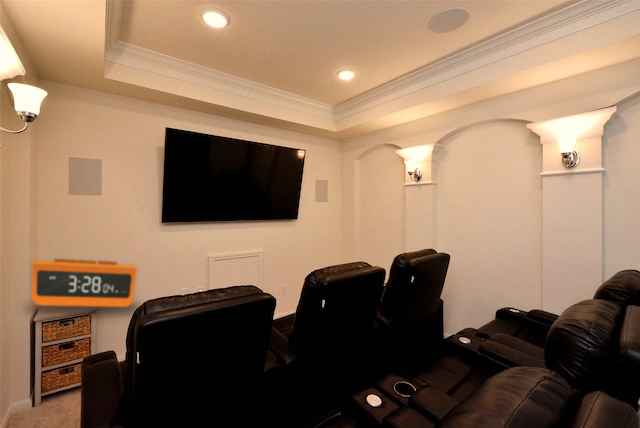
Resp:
**3:28**
